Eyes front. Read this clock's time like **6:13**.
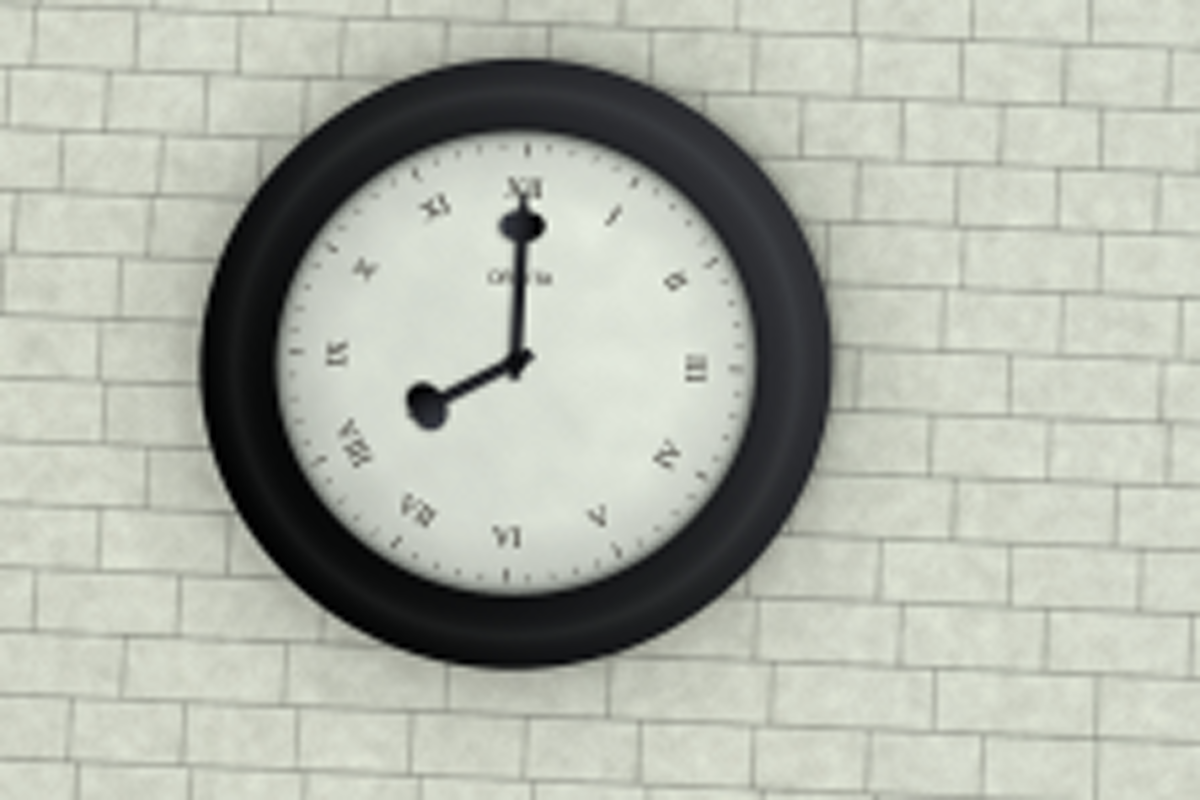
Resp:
**8:00**
